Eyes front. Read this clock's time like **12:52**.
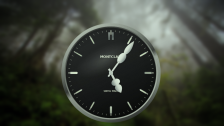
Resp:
**5:06**
